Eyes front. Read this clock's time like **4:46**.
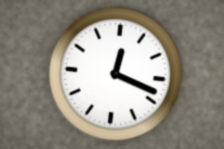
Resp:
**12:18**
